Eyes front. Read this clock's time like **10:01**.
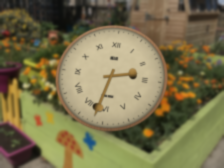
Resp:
**2:32**
